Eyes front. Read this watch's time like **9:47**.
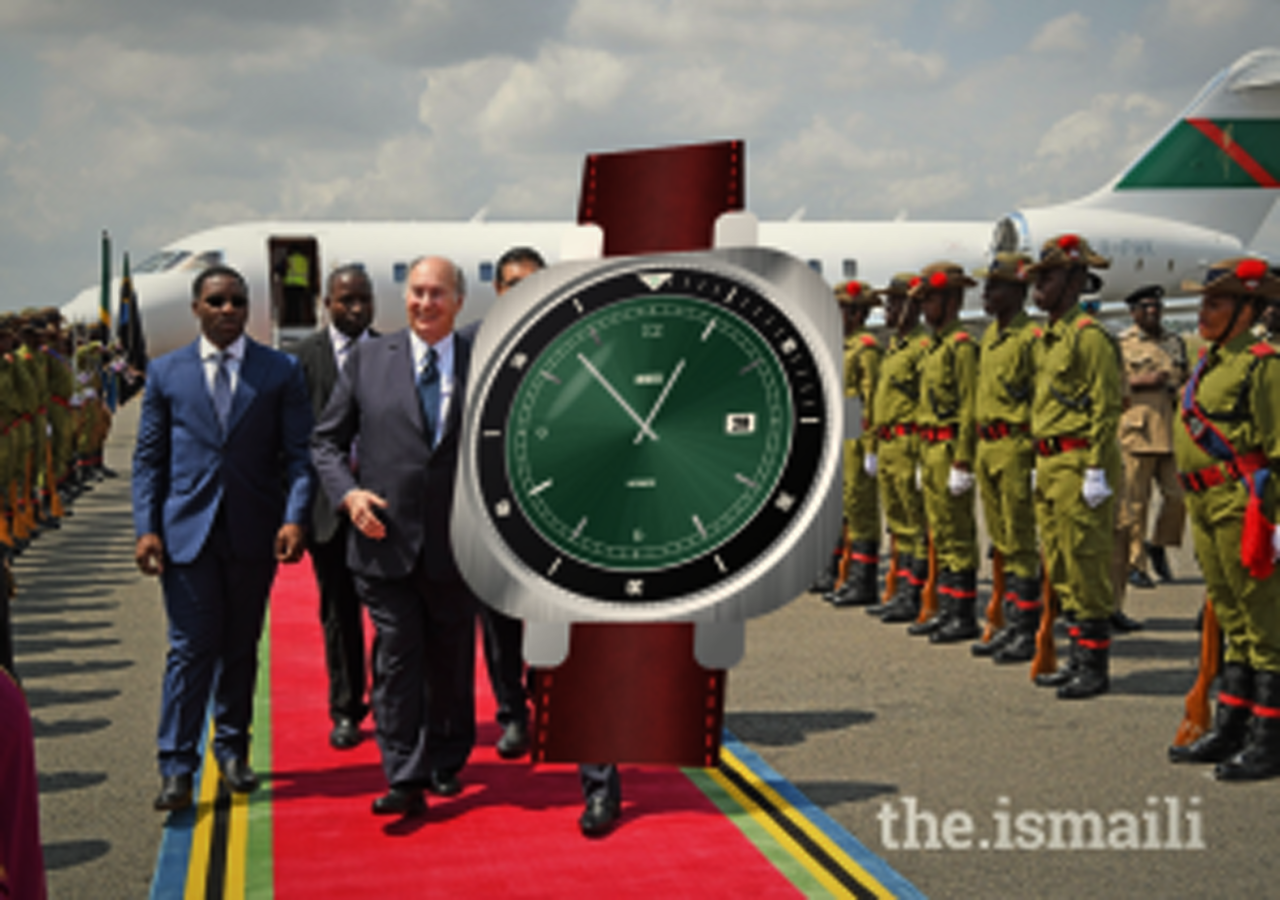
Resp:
**12:53**
